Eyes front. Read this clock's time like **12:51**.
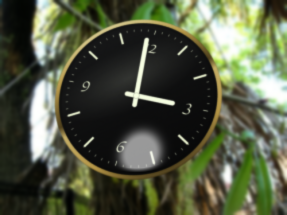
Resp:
**2:59**
